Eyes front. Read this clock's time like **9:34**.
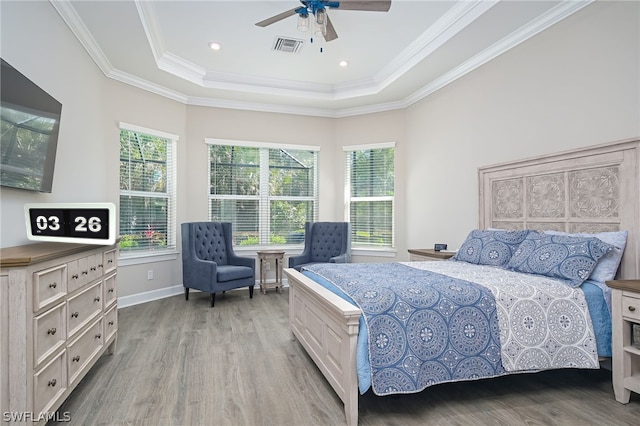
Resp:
**3:26**
